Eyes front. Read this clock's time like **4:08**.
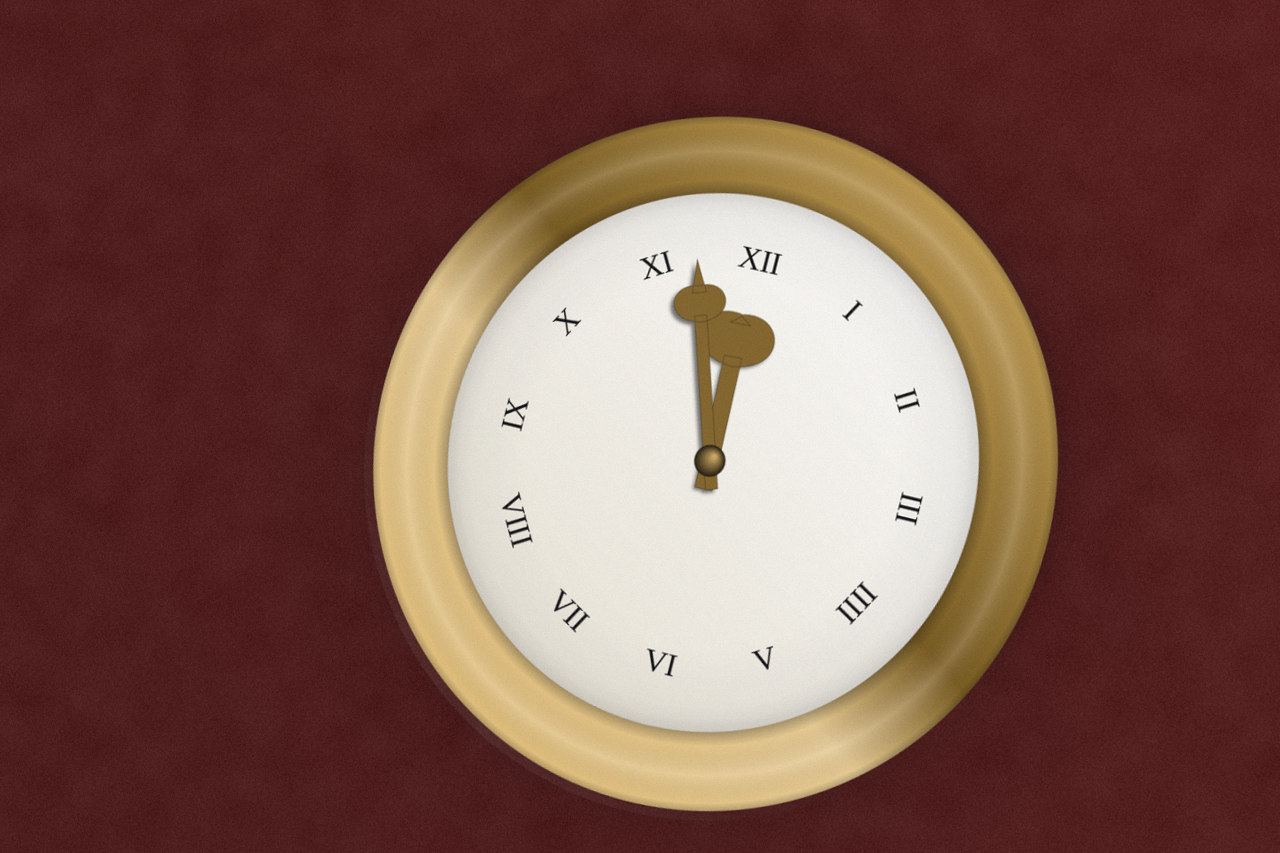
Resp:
**11:57**
